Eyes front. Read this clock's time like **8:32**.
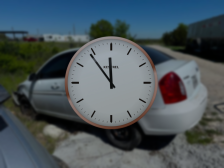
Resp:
**11:54**
